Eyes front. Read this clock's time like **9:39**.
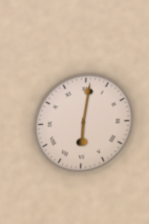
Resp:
**6:01**
